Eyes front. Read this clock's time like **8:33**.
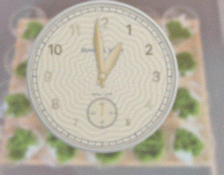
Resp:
**12:59**
